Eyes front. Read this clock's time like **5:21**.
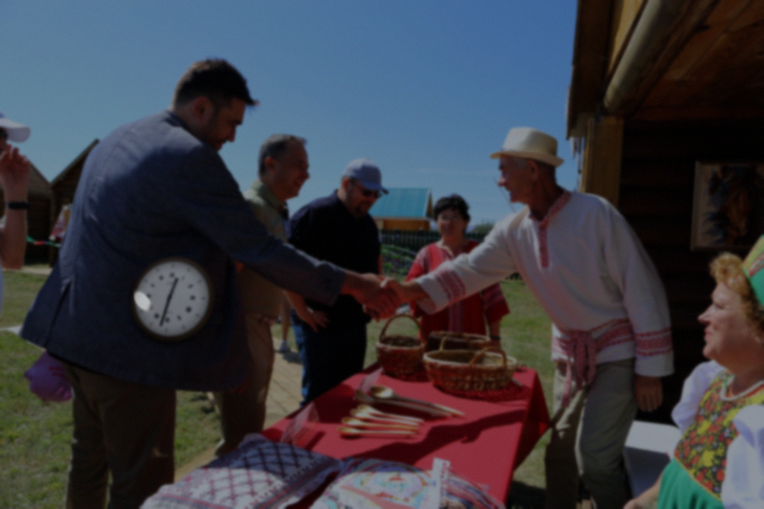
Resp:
**12:32**
